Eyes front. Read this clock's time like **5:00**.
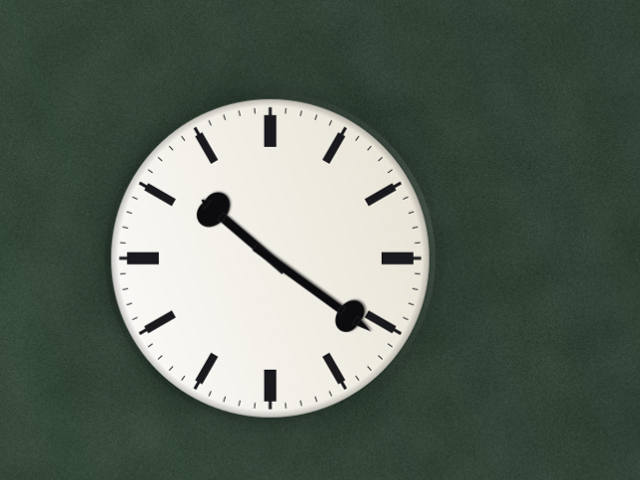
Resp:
**10:21**
